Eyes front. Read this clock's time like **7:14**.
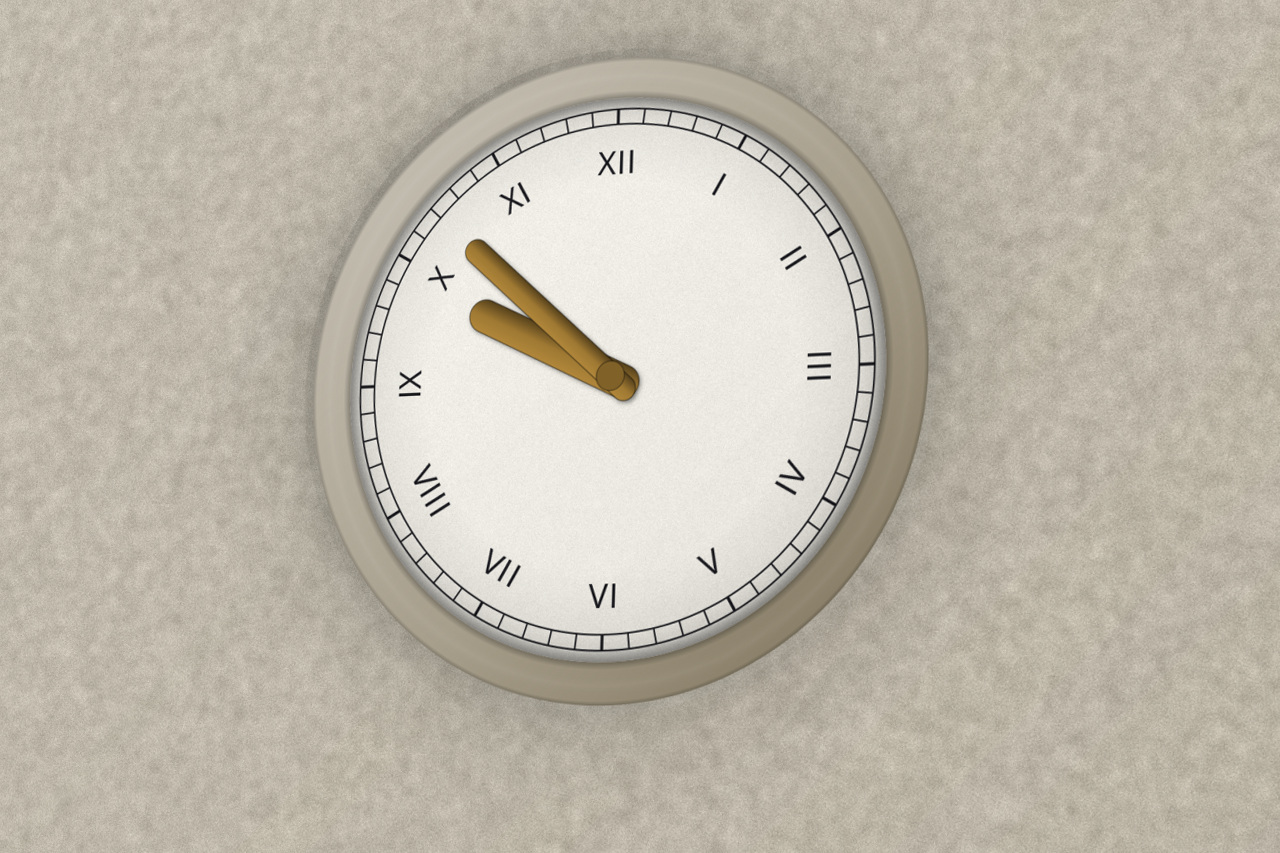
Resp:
**9:52**
